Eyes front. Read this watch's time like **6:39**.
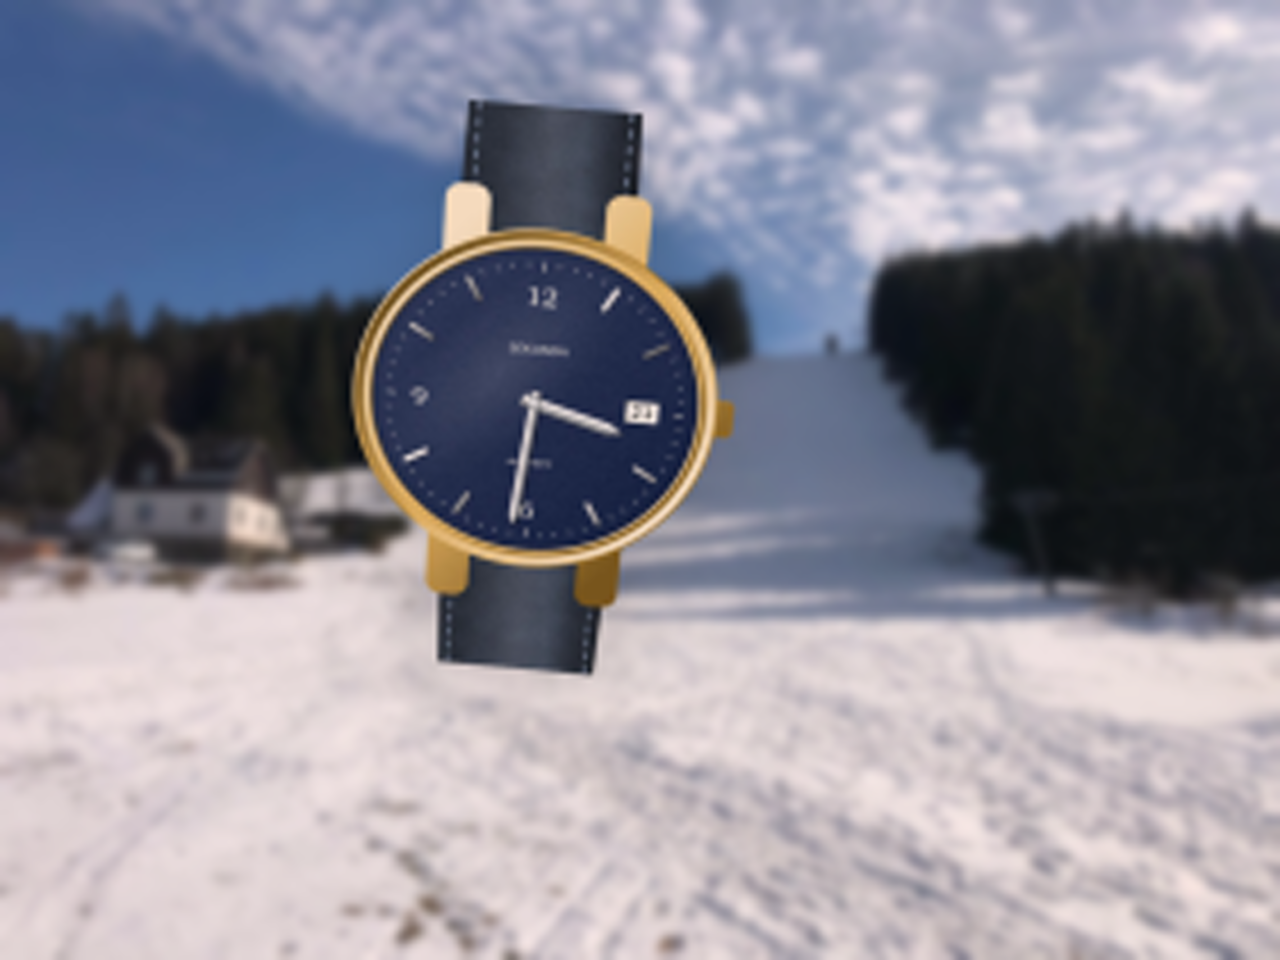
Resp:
**3:31**
